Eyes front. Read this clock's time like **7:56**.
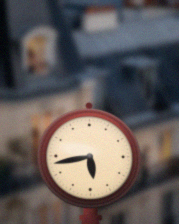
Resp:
**5:43**
